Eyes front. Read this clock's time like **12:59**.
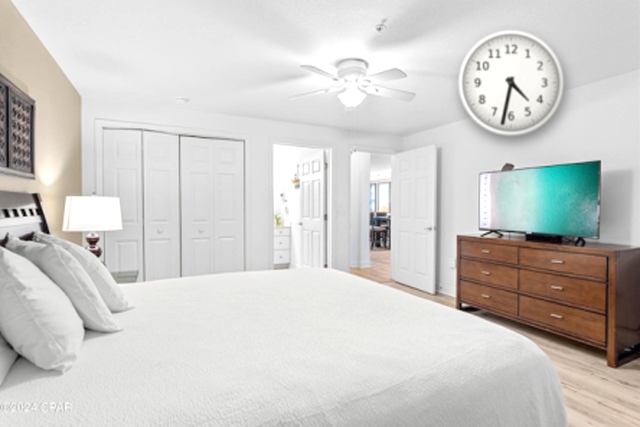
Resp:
**4:32**
